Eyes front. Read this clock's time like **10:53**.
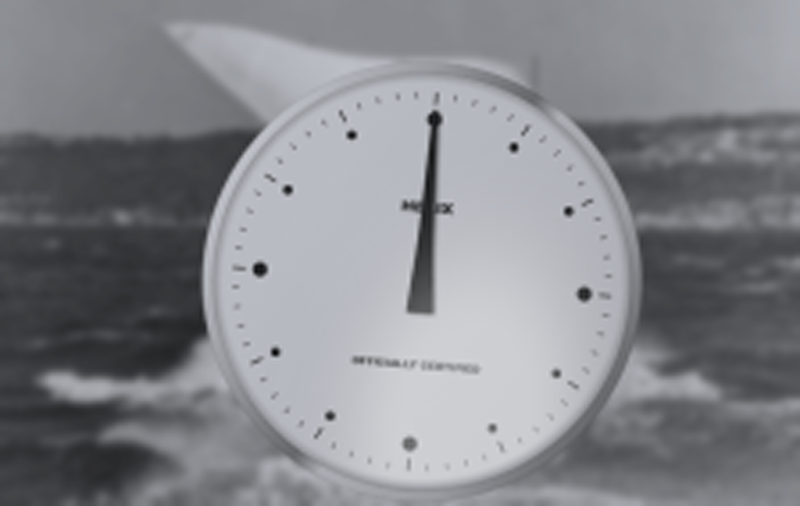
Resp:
**12:00**
